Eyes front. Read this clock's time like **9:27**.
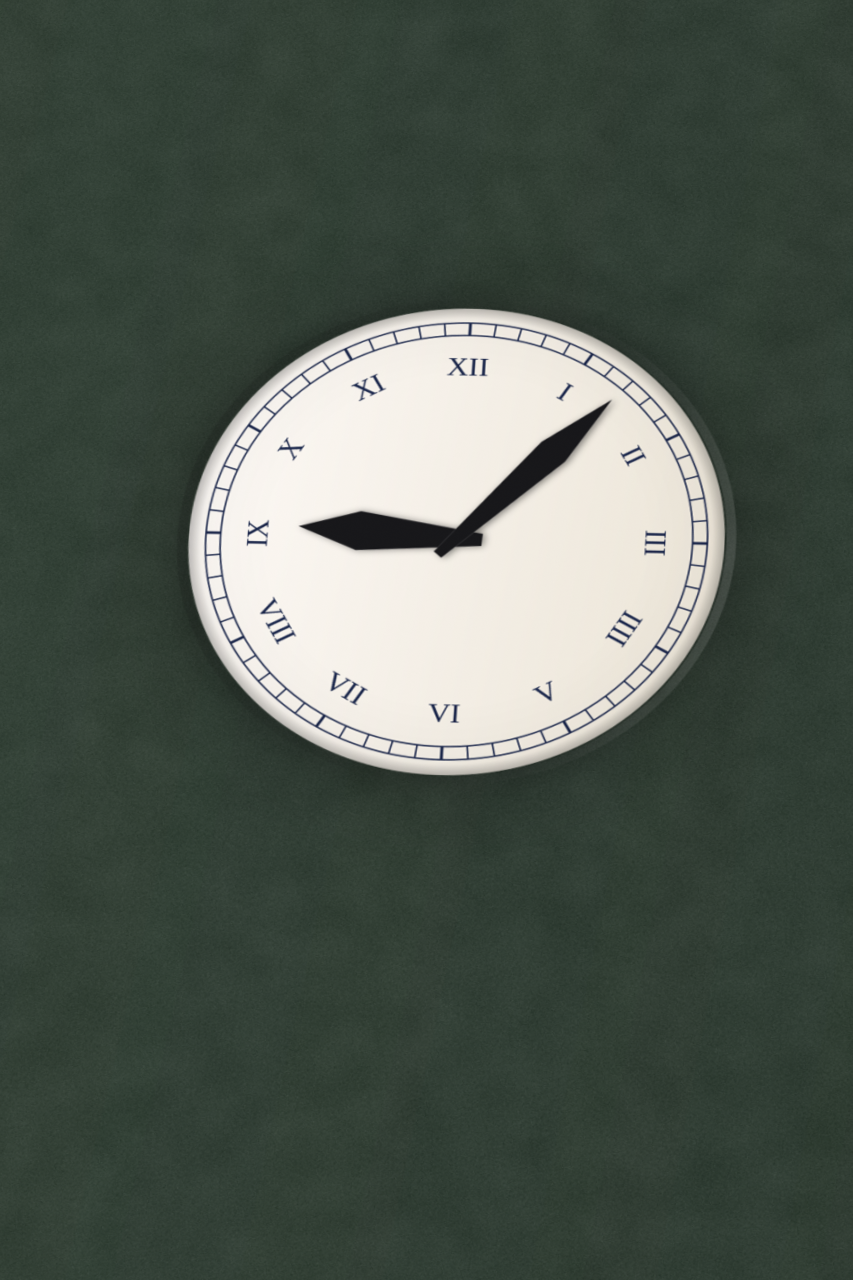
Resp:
**9:07**
